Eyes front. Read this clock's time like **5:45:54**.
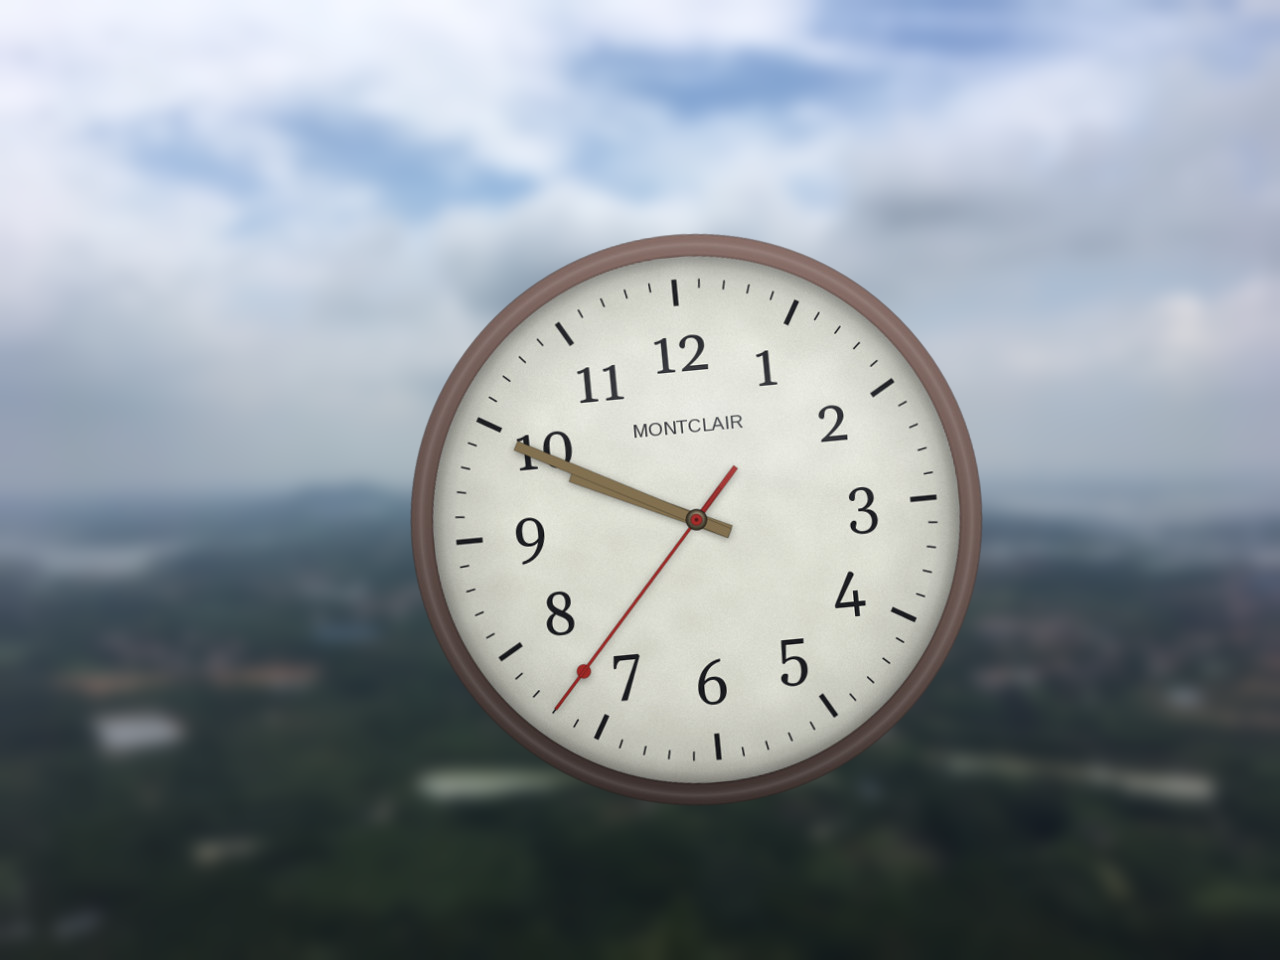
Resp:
**9:49:37**
